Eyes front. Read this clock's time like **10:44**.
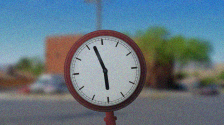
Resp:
**5:57**
